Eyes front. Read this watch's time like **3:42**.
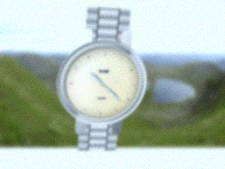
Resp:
**10:22**
